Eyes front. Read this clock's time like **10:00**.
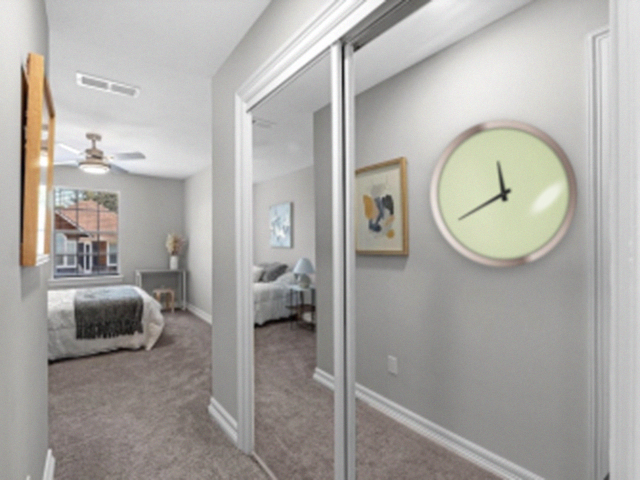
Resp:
**11:40**
